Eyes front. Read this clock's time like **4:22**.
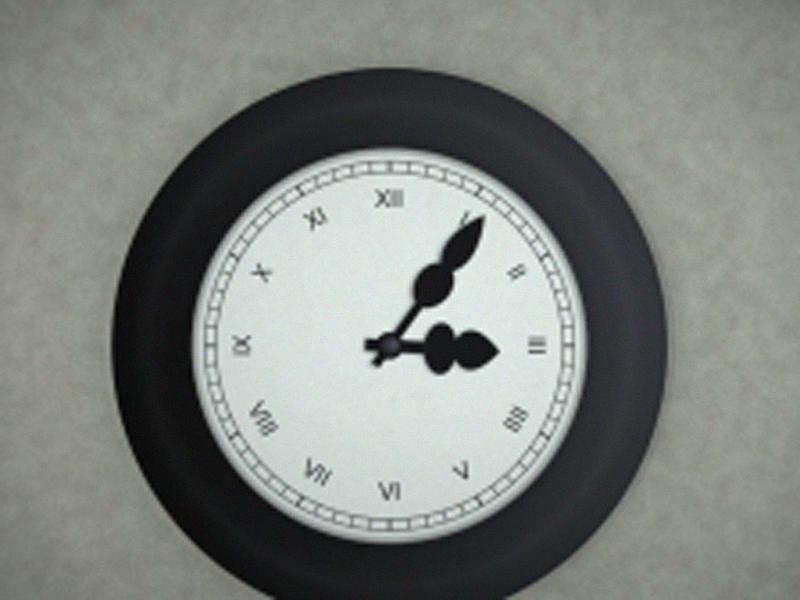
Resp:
**3:06**
